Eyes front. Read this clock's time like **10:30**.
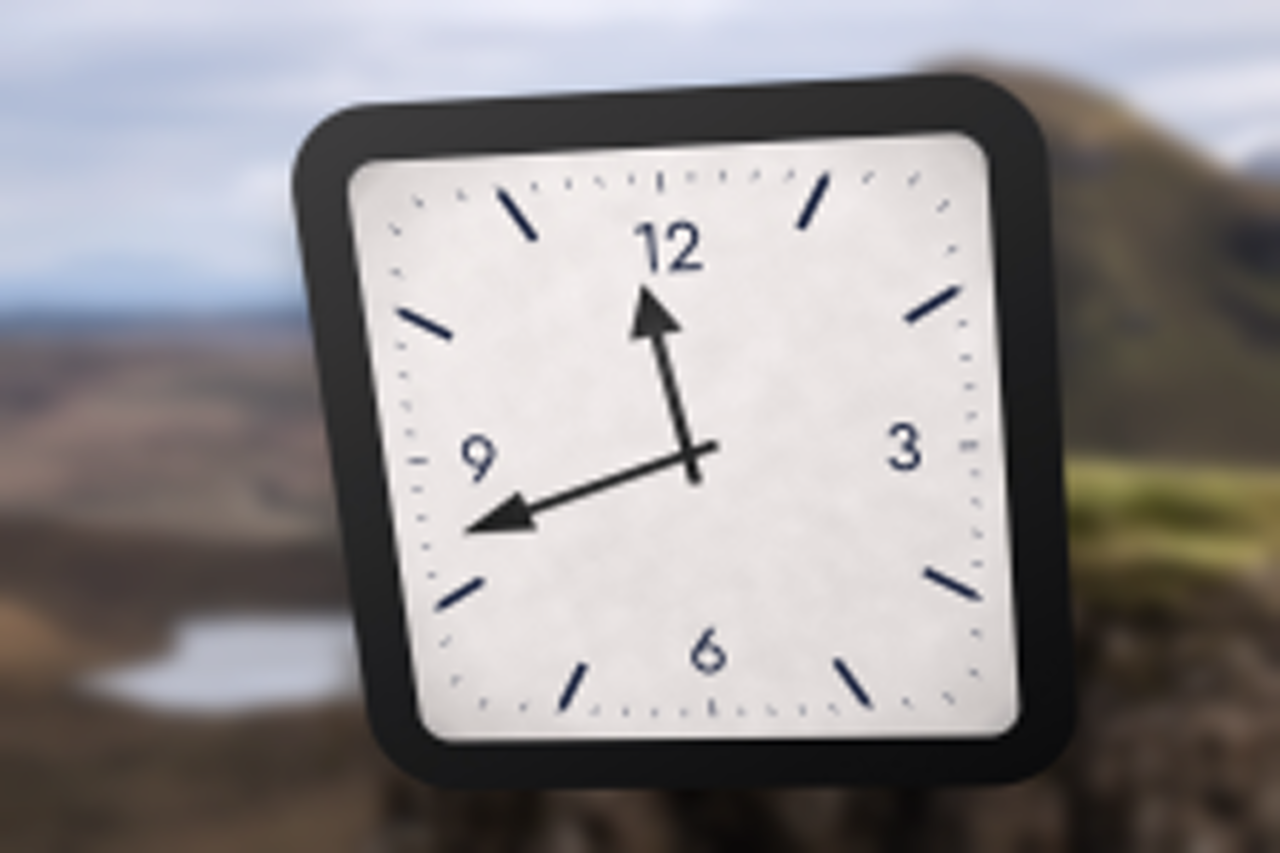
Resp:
**11:42**
